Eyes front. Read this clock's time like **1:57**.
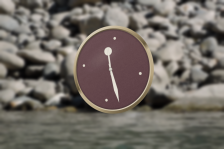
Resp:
**11:26**
